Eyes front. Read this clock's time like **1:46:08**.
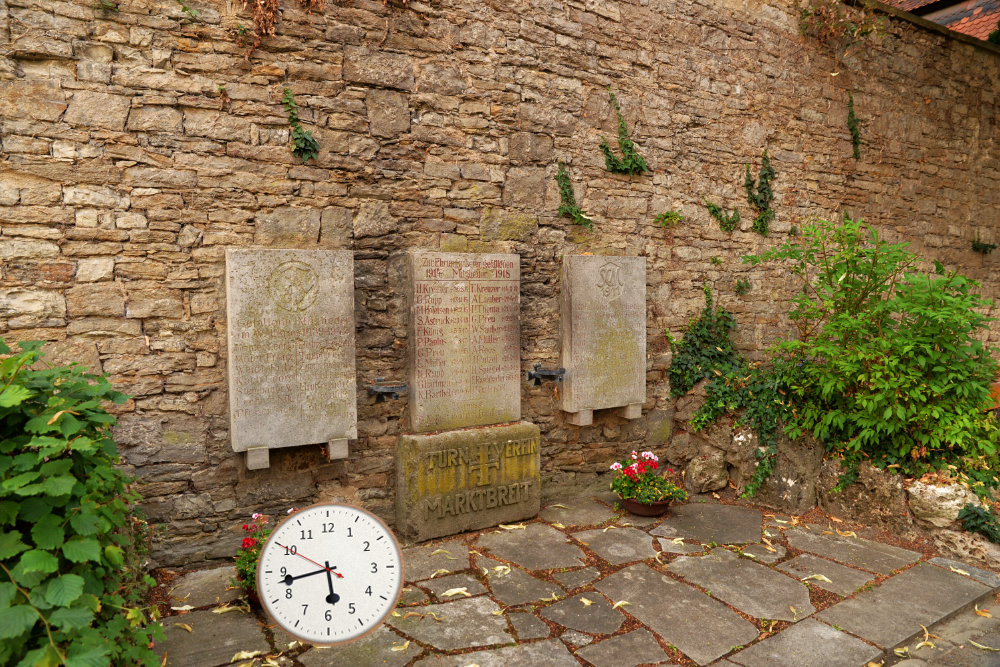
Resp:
**5:42:50**
